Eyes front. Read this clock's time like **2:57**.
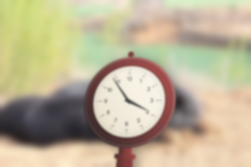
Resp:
**3:54**
